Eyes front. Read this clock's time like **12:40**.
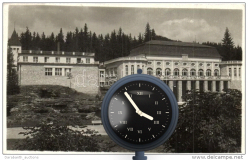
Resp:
**3:54**
